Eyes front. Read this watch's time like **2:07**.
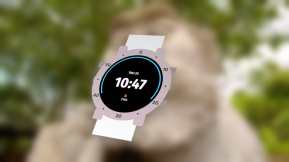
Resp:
**10:47**
